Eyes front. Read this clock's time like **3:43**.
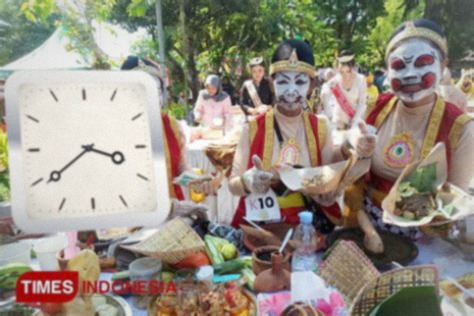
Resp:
**3:39**
